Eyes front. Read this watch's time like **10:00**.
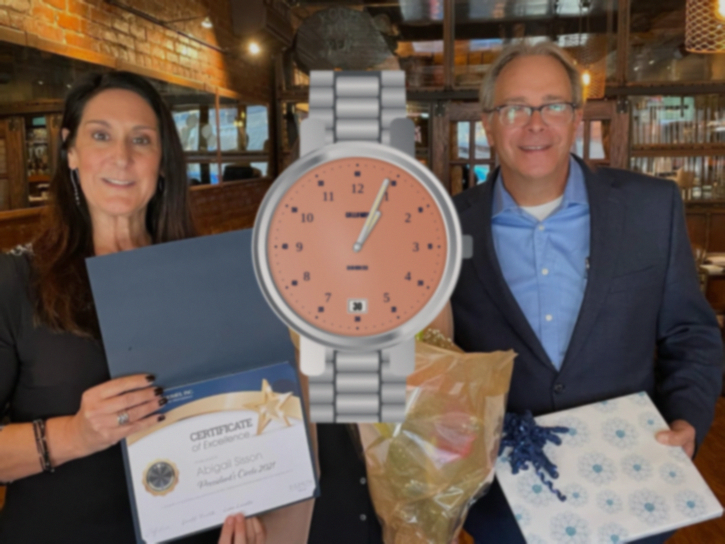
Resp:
**1:04**
